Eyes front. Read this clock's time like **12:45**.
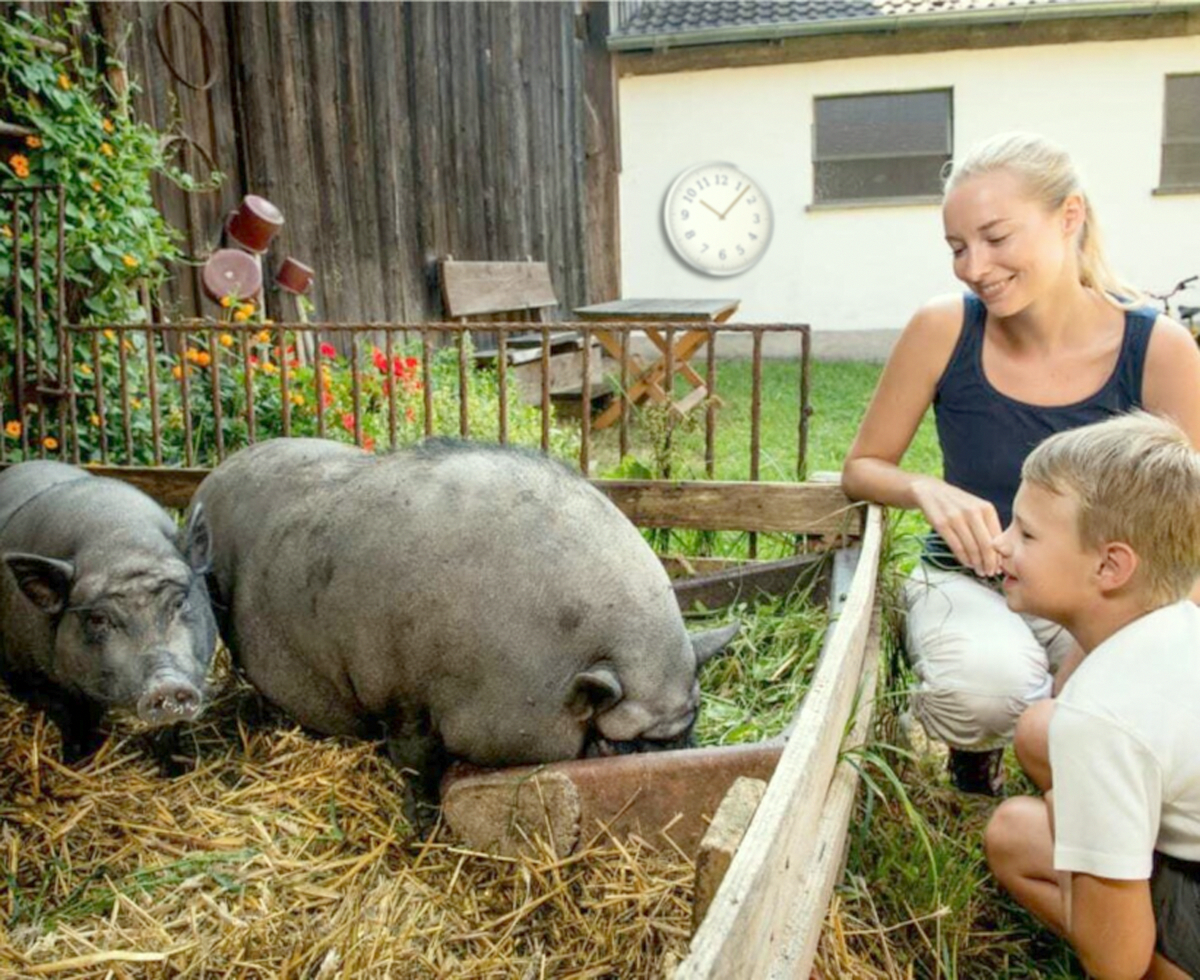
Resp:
**10:07**
